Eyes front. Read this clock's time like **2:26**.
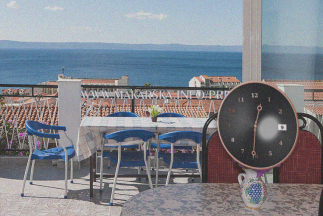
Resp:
**12:31**
